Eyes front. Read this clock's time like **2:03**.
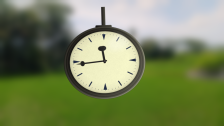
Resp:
**11:44**
